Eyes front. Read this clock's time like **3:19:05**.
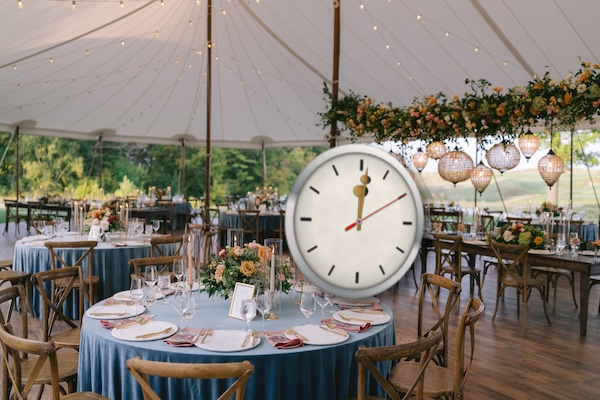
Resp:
**12:01:10**
